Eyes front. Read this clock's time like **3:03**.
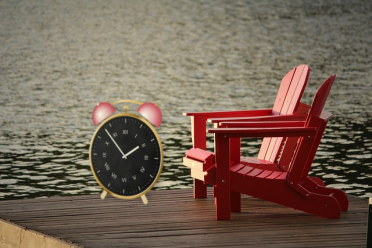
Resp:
**1:53**
